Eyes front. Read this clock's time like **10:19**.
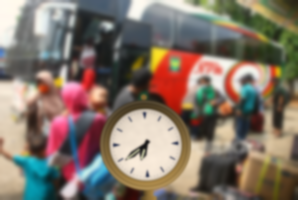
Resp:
**6:39**
